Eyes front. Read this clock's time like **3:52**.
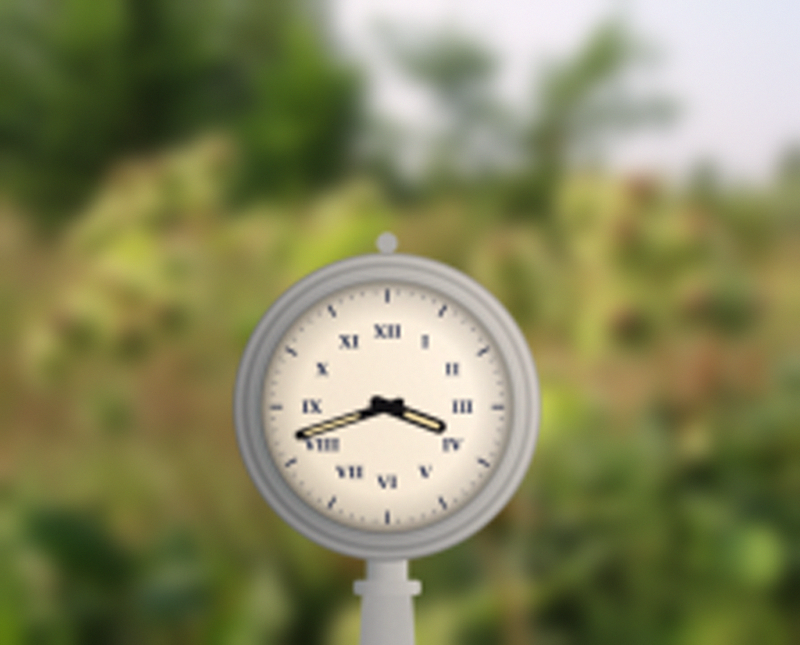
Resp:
**3:42**
